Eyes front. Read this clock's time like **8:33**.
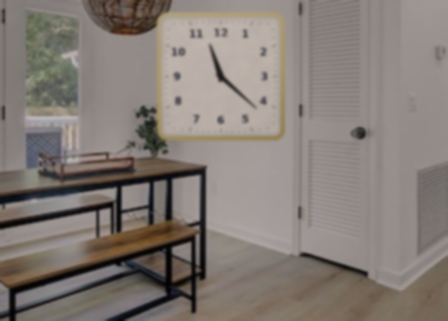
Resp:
**11:22**
